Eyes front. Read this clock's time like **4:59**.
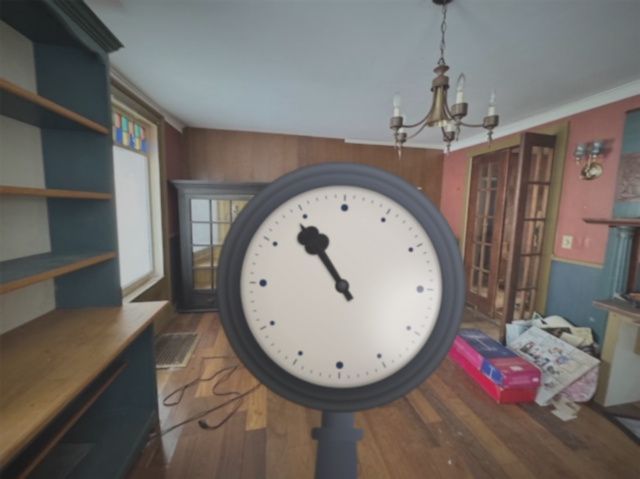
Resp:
**10:54**
